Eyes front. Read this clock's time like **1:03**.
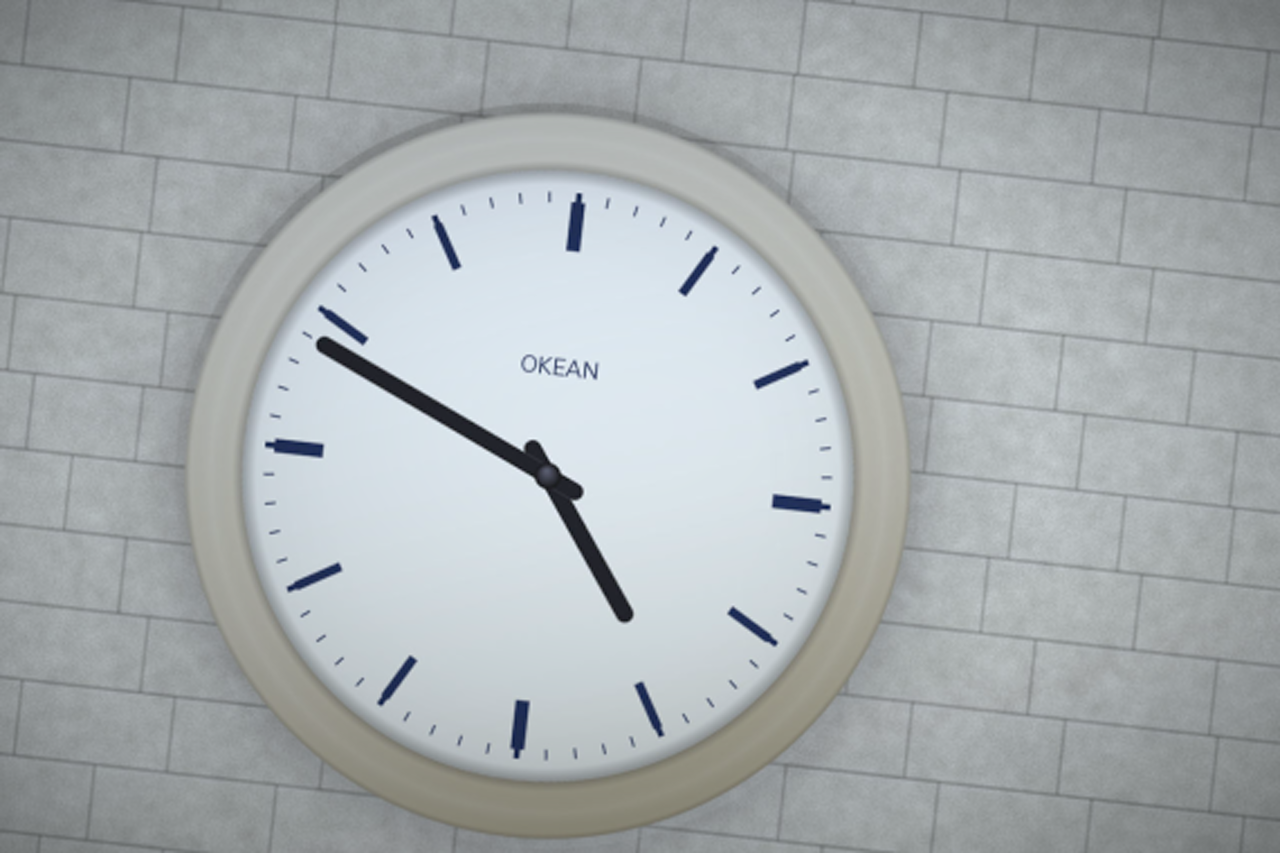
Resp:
**4:49**
